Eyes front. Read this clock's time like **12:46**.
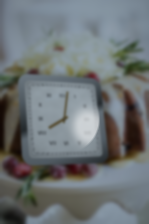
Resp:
**8:02**
